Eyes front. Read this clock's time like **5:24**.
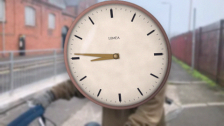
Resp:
**8:46**
